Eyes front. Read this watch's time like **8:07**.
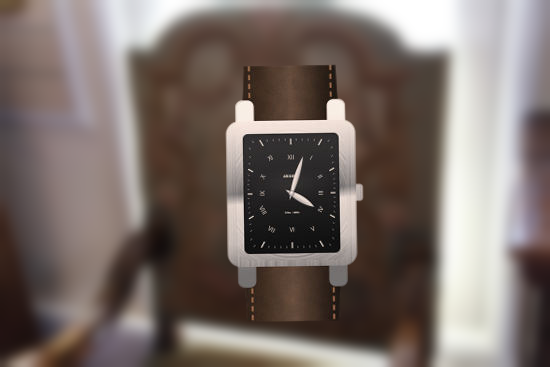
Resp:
**4:03**
